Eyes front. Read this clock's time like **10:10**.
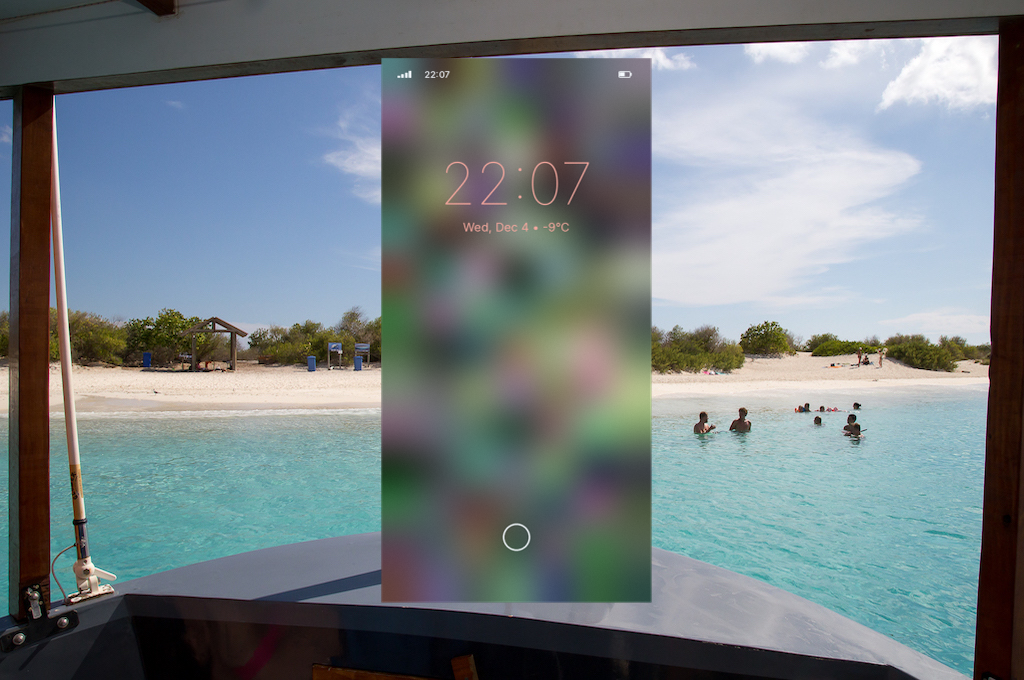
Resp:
**22:07**
